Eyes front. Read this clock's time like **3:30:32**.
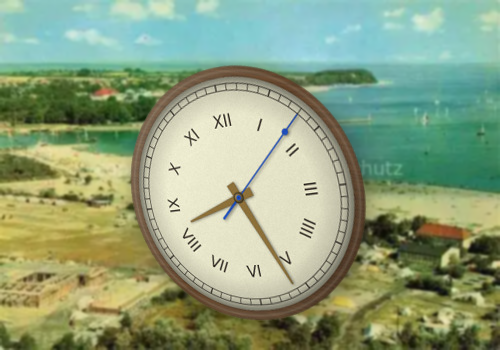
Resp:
**8:26:08**
